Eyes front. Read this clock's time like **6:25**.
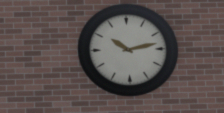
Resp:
**10:13**
